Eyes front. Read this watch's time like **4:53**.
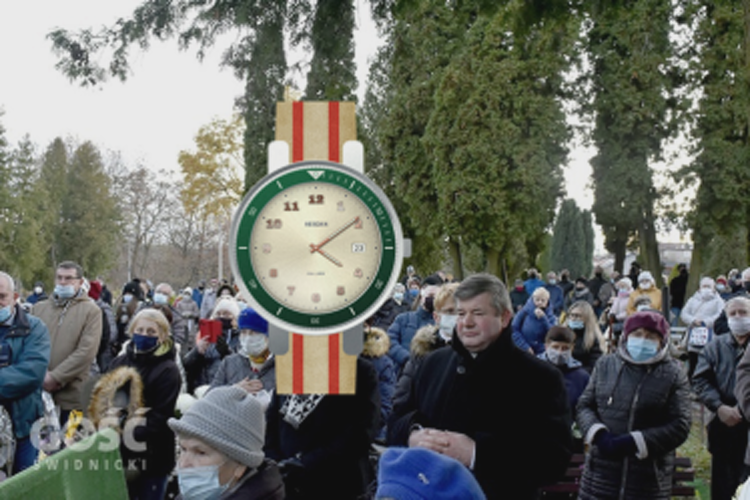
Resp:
**4:09**
